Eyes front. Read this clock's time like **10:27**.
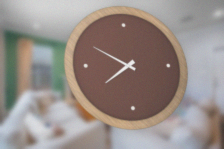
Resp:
**7:50**
